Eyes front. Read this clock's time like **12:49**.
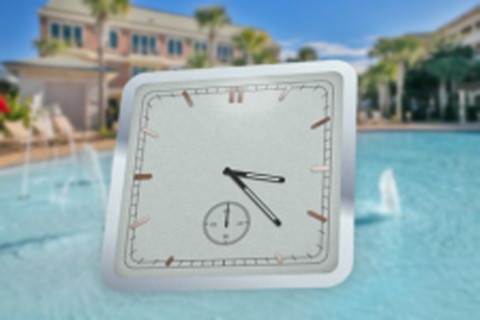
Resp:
**3:23**
